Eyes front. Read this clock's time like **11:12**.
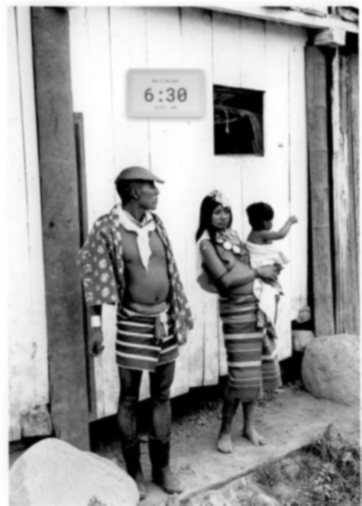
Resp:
**6:30**
